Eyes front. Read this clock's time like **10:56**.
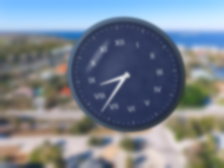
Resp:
**8:37**
